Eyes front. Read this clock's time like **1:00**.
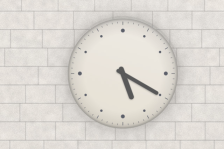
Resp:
**5:20**
